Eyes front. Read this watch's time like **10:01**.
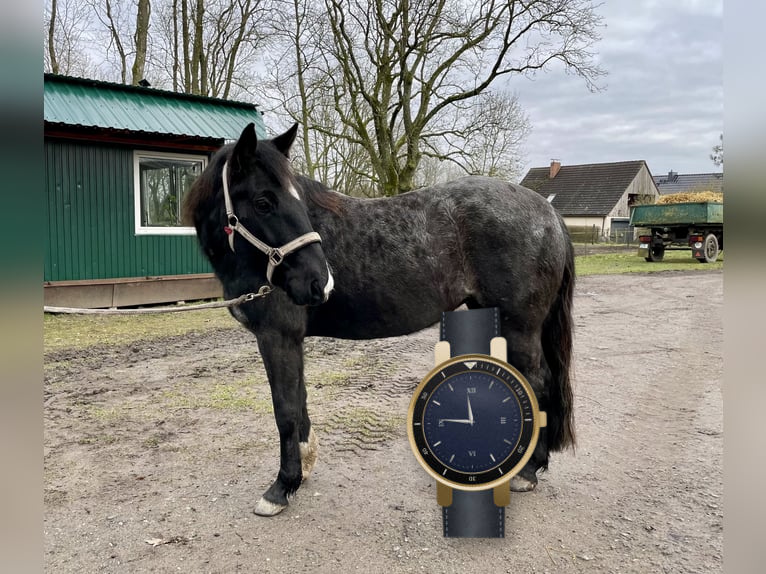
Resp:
**11:46**
